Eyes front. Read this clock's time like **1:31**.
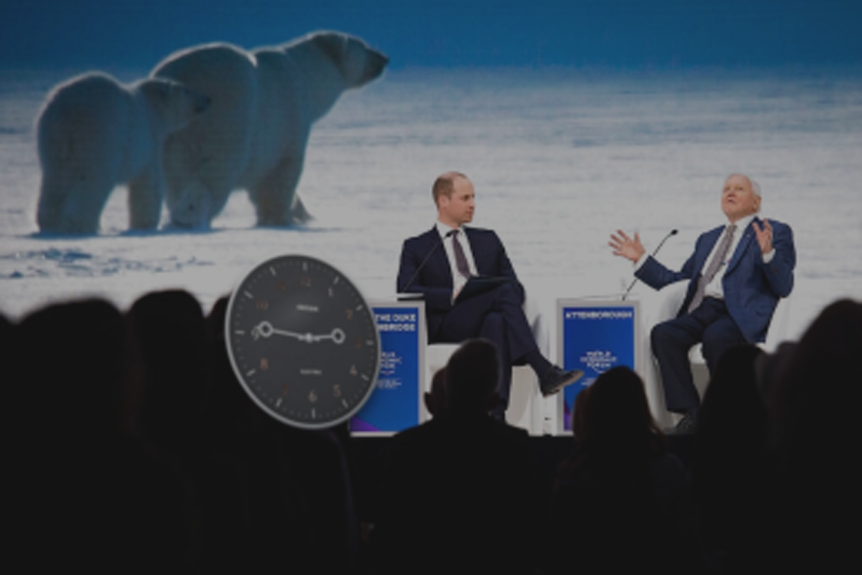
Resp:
**2:46**
